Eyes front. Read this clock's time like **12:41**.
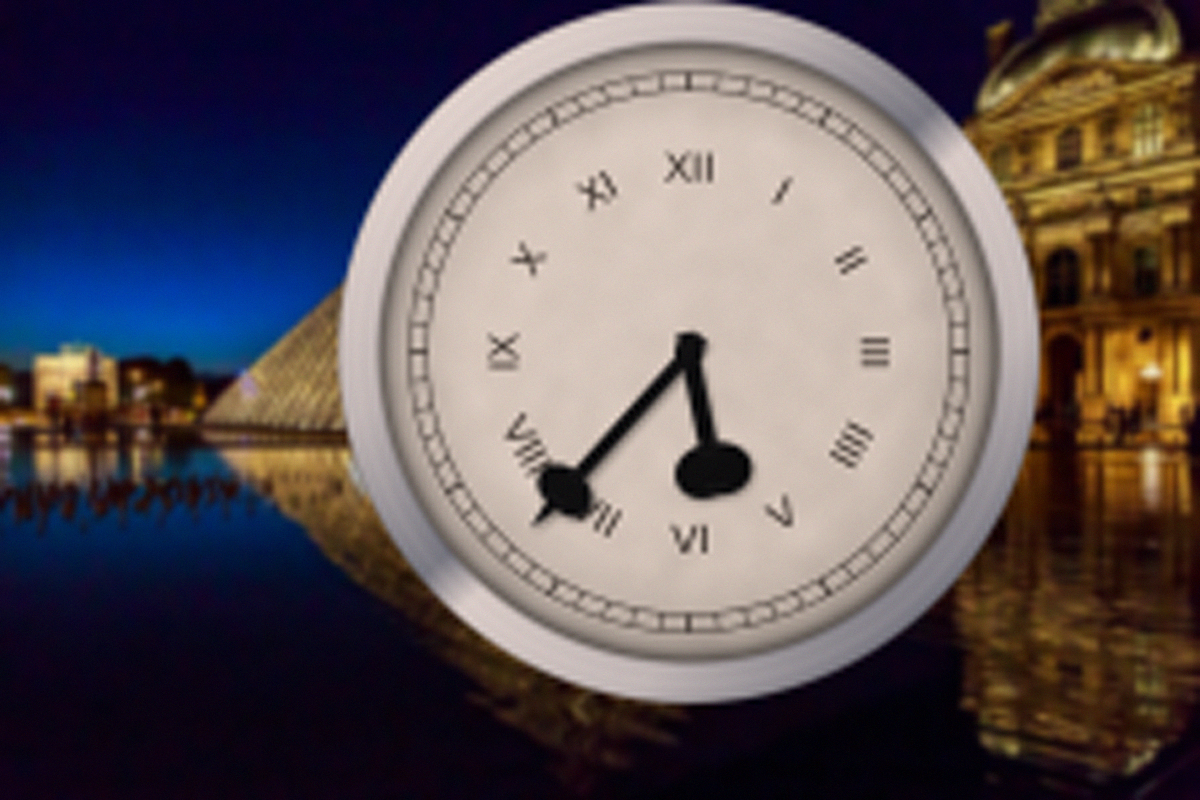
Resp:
**5:37**
